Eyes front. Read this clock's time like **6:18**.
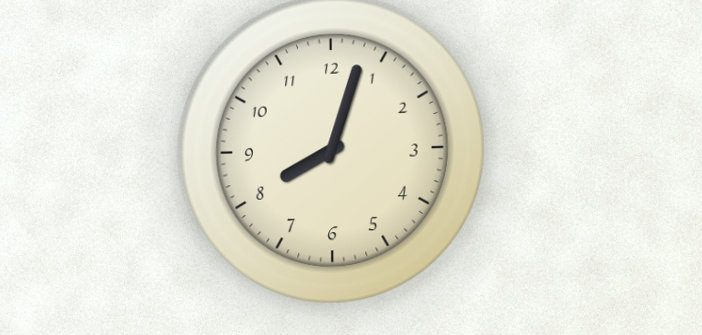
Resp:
**8:03**
